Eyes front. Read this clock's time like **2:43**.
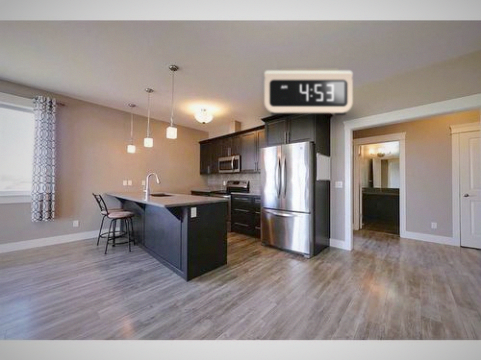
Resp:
**4:53**
